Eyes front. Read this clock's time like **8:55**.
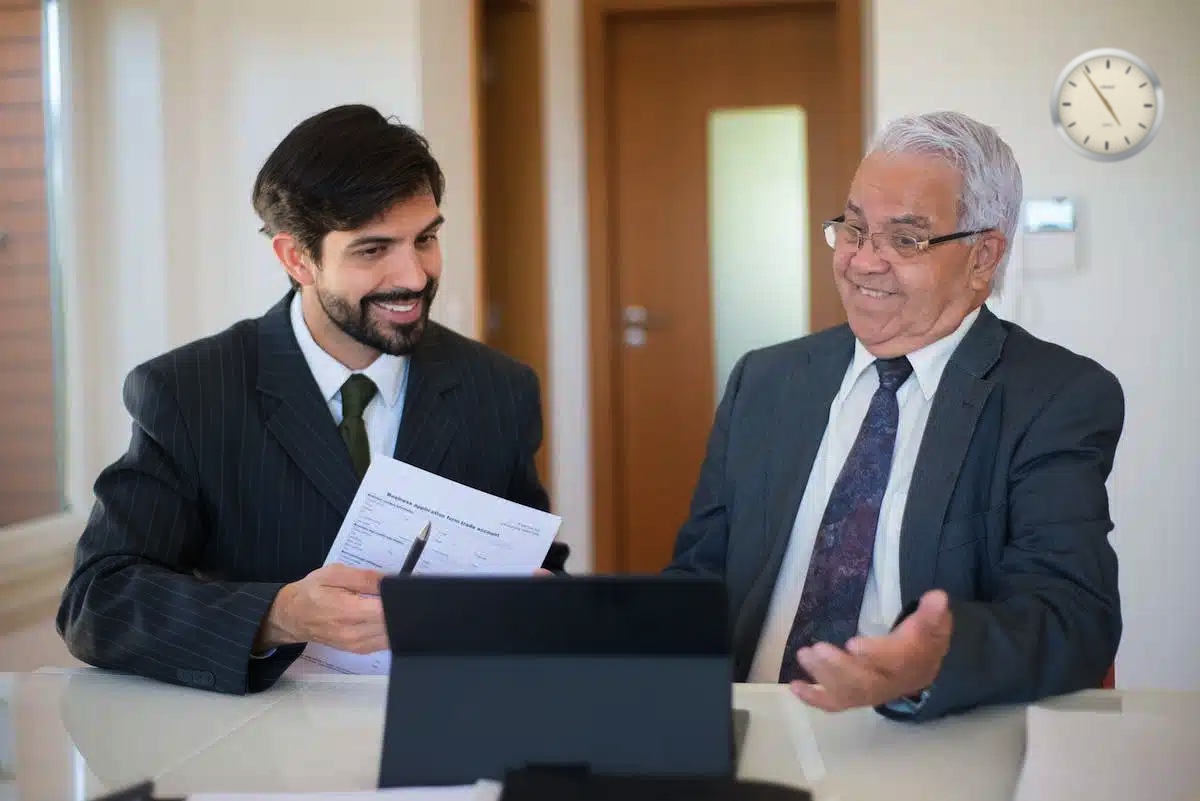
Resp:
**4:54**
